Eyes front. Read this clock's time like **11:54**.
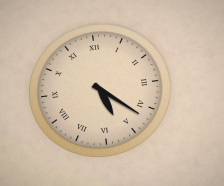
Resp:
**5:22**
